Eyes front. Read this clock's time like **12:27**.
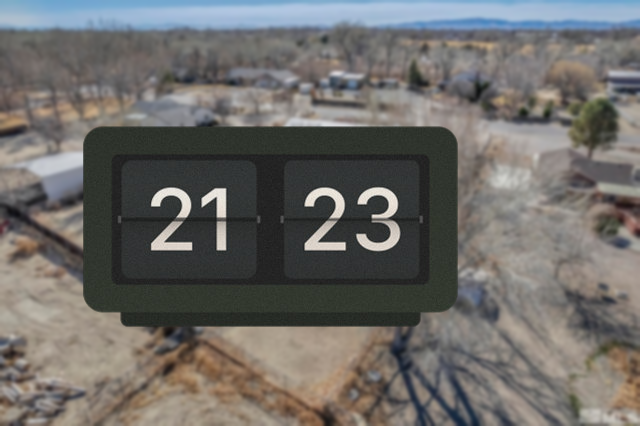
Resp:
**21:23**
